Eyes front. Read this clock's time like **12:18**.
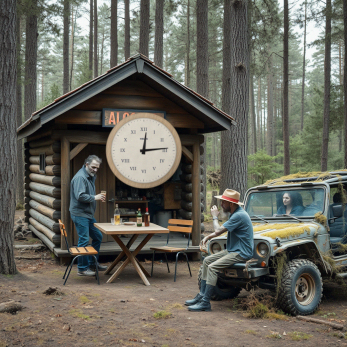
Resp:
**12:14**
